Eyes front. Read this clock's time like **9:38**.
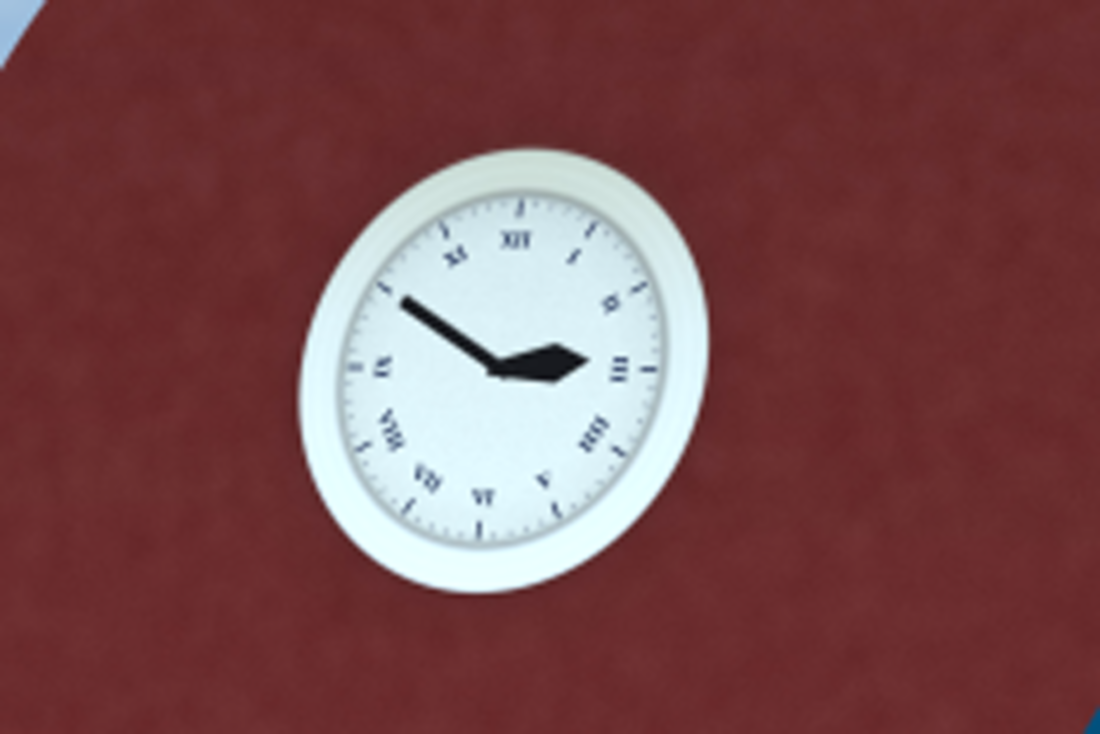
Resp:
**2:50**
